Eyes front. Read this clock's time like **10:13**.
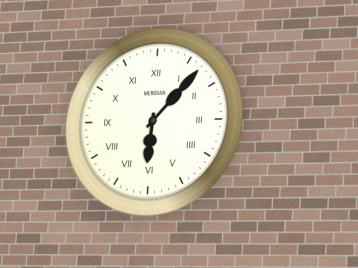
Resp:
**6:07**
